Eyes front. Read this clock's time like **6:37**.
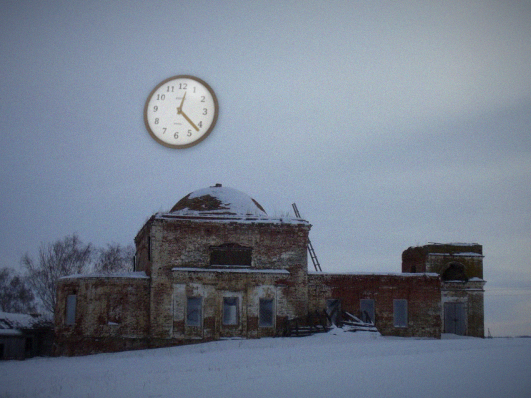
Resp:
**12:22**
